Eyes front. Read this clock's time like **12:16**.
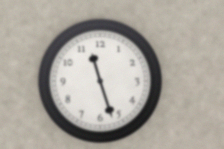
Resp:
**11:27**
